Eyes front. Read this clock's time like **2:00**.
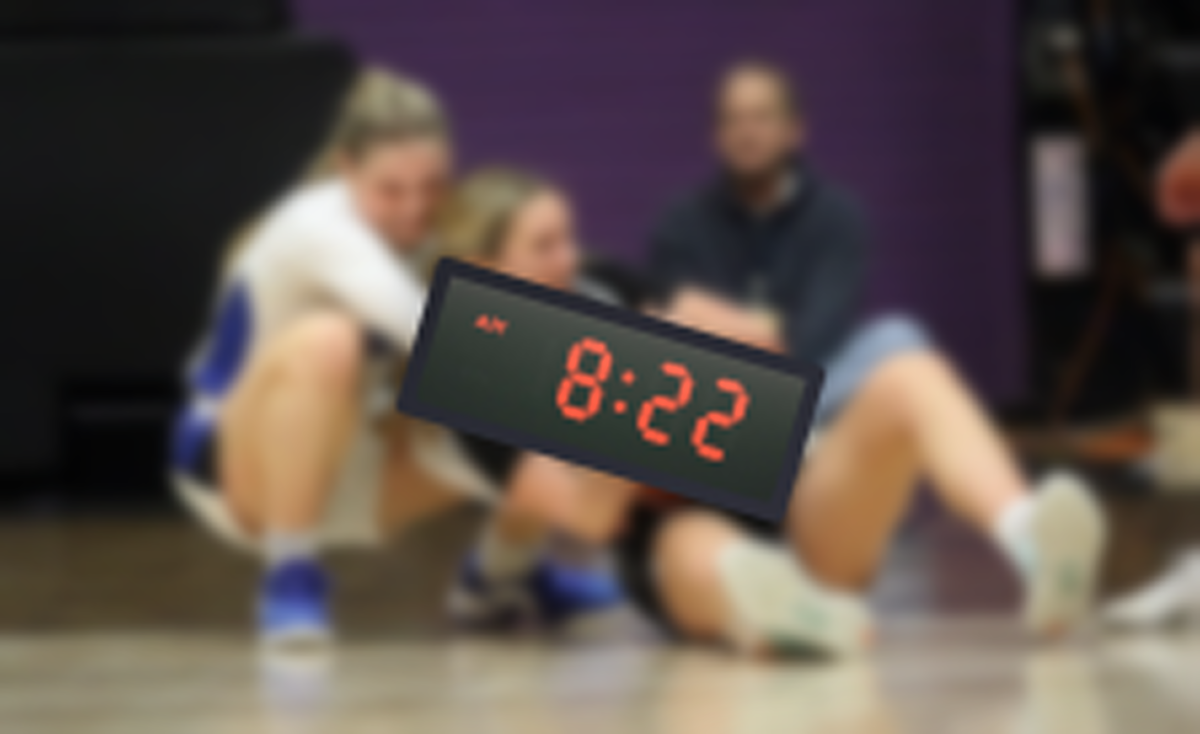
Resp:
**8:22**
